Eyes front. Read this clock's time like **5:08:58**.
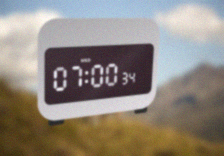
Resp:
**7:00:34**
